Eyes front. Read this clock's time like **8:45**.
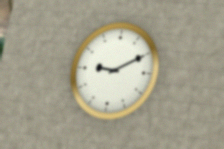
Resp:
**9:10**
